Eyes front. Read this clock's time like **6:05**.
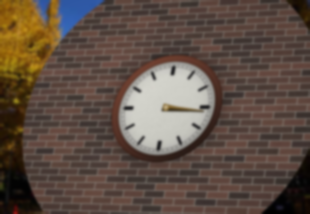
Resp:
**3:16**
